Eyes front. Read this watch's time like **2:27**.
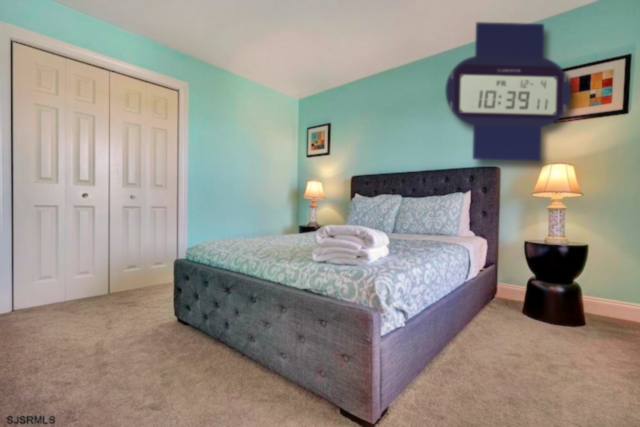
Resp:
**10:39**
